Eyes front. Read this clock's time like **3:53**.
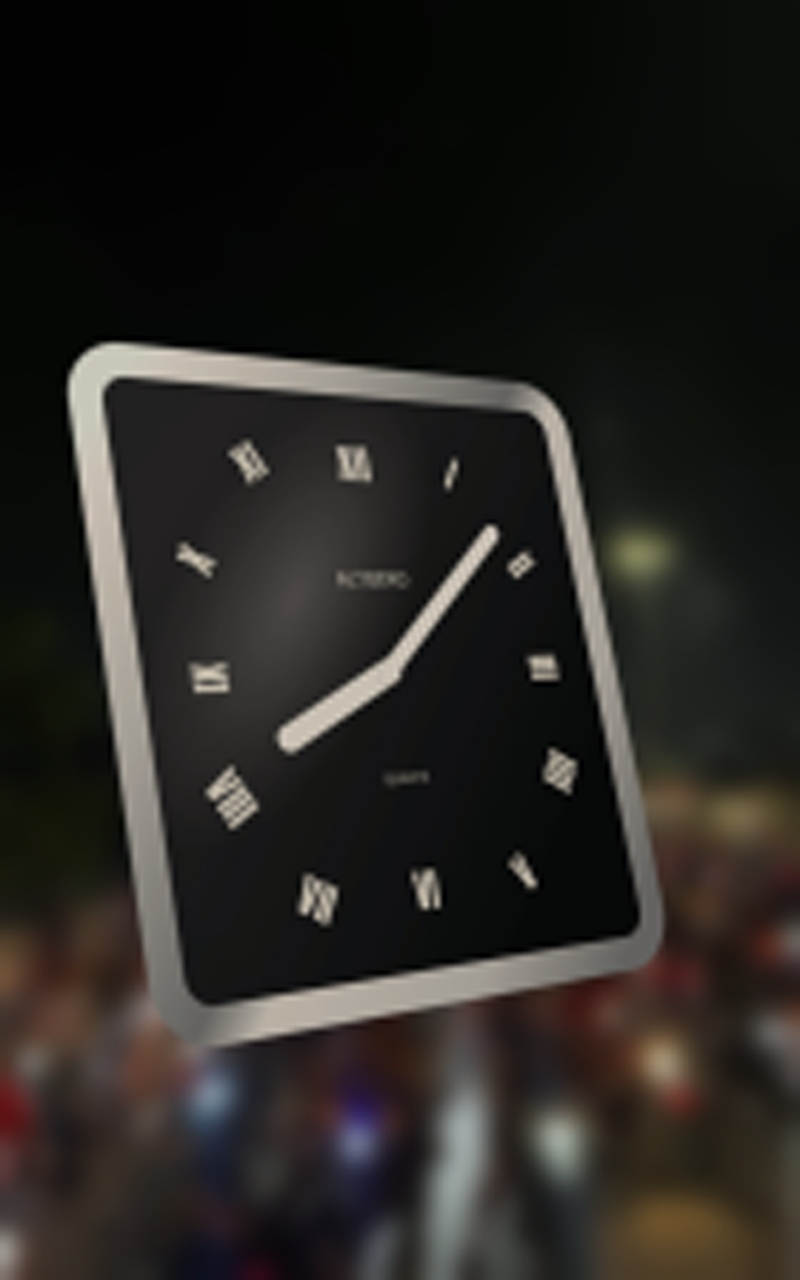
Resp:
**8:08**
